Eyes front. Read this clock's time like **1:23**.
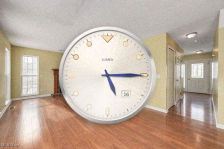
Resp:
**5:15**
